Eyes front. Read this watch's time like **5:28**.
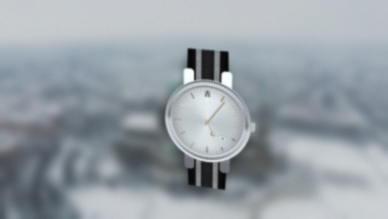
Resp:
**5:06**
